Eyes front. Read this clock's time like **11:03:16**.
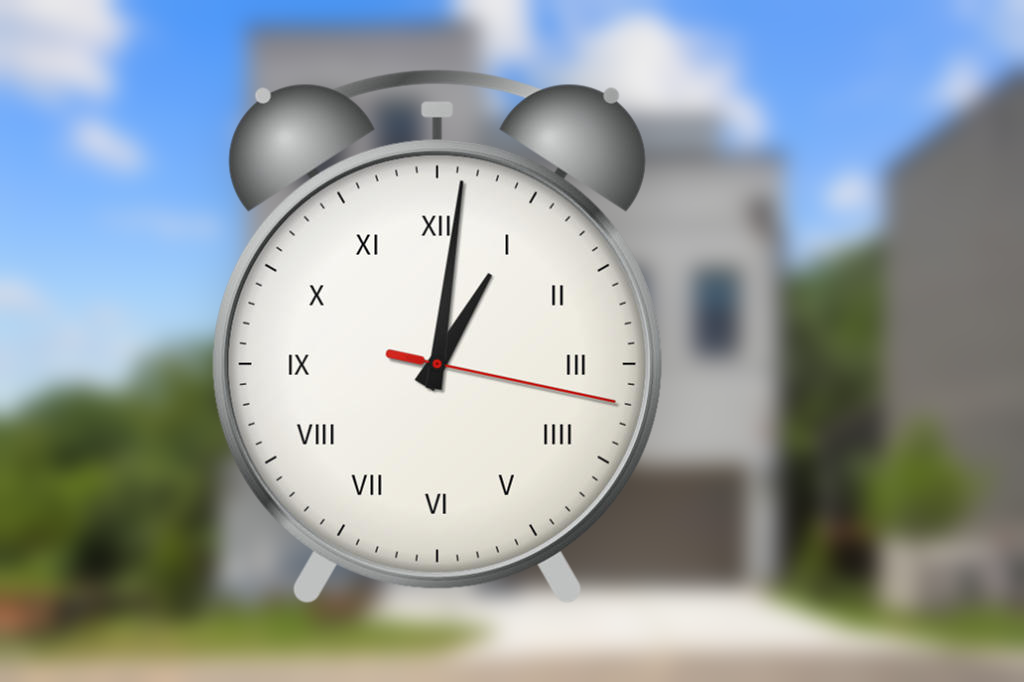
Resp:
**1:01:17**
